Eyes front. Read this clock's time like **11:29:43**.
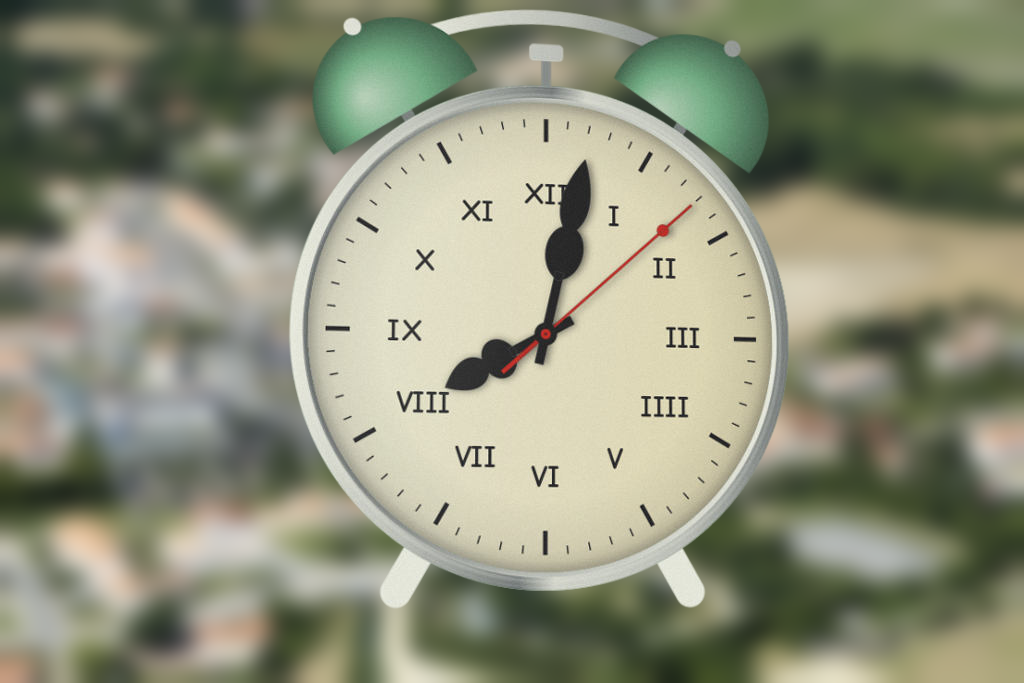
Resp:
**8:02:08**
